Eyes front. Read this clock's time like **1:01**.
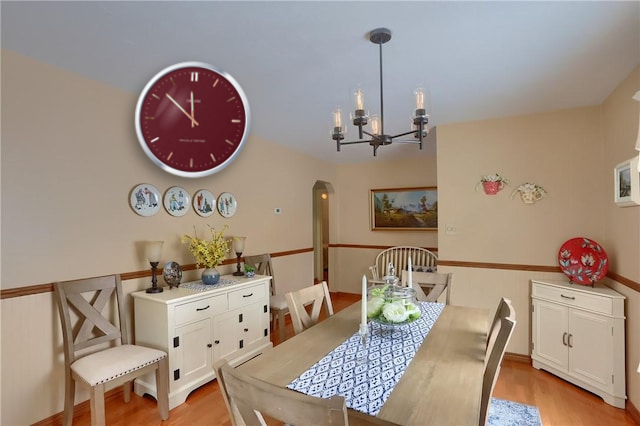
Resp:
**11:52**
